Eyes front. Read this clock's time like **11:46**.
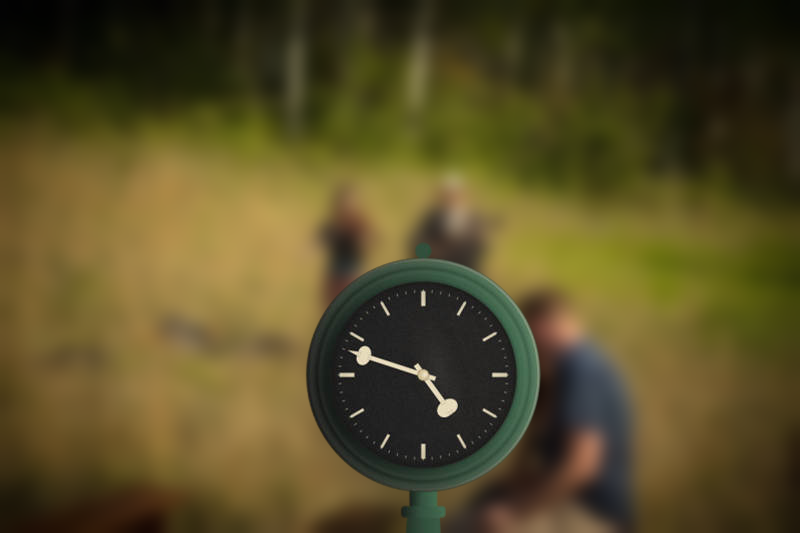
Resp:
**4:48**
